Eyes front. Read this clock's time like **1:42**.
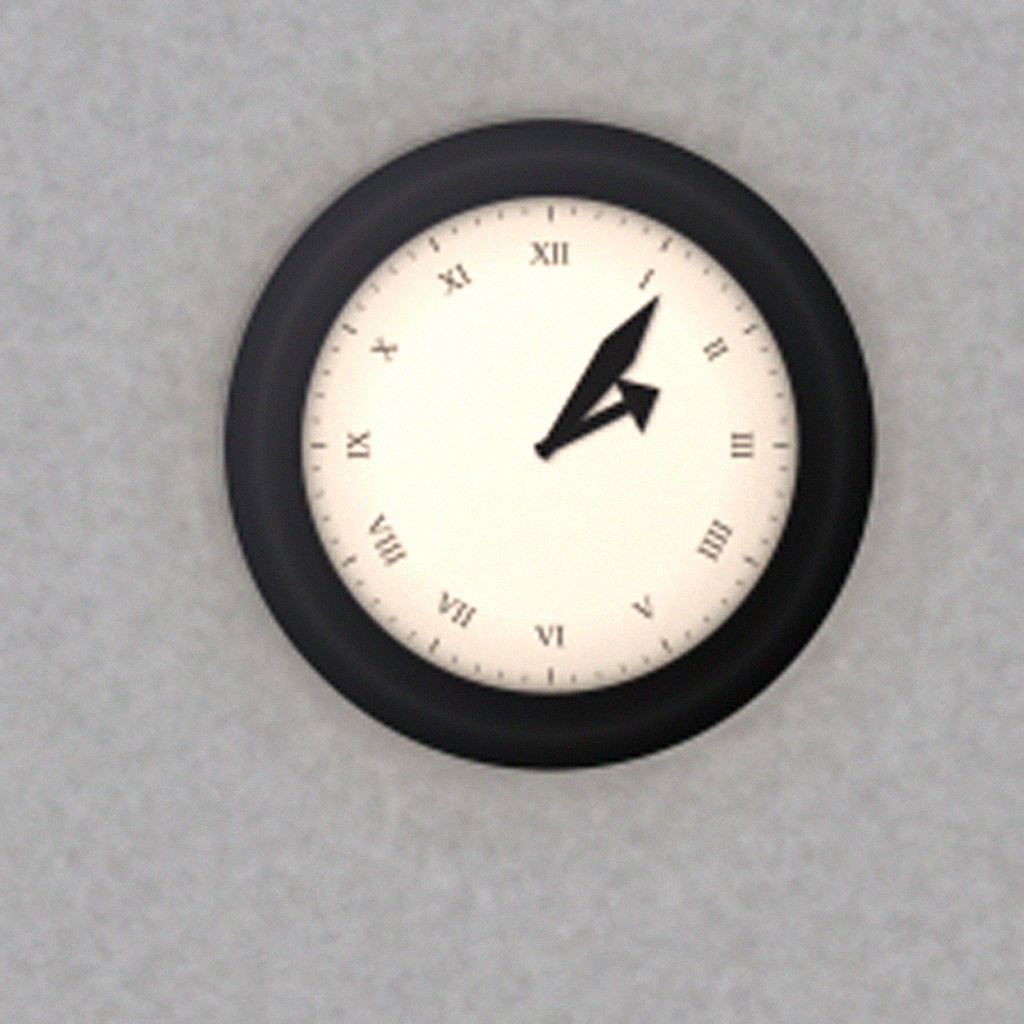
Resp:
**2:06**
